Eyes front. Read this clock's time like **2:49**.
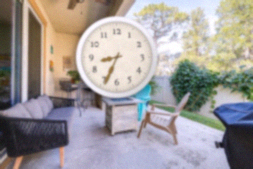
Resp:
**8:34**
